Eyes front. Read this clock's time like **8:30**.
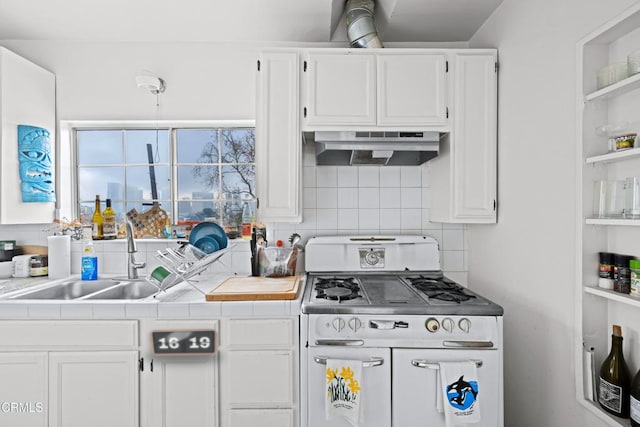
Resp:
**16:19**
